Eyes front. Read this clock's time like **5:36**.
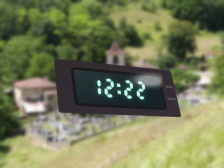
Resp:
**12:22**
